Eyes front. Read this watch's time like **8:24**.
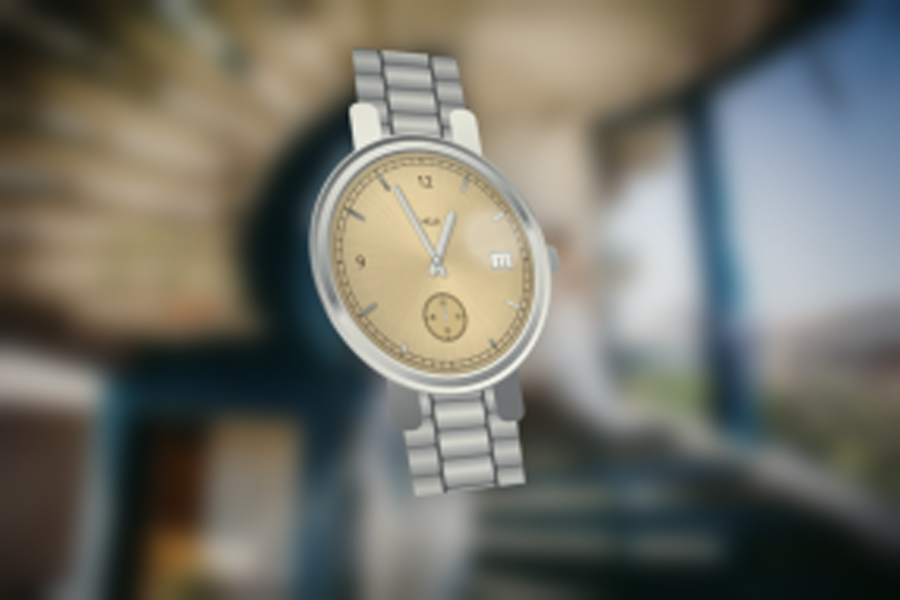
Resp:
**12:56**
